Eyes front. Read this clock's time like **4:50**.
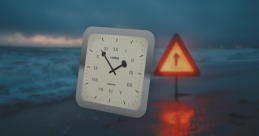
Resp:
**1:53**
